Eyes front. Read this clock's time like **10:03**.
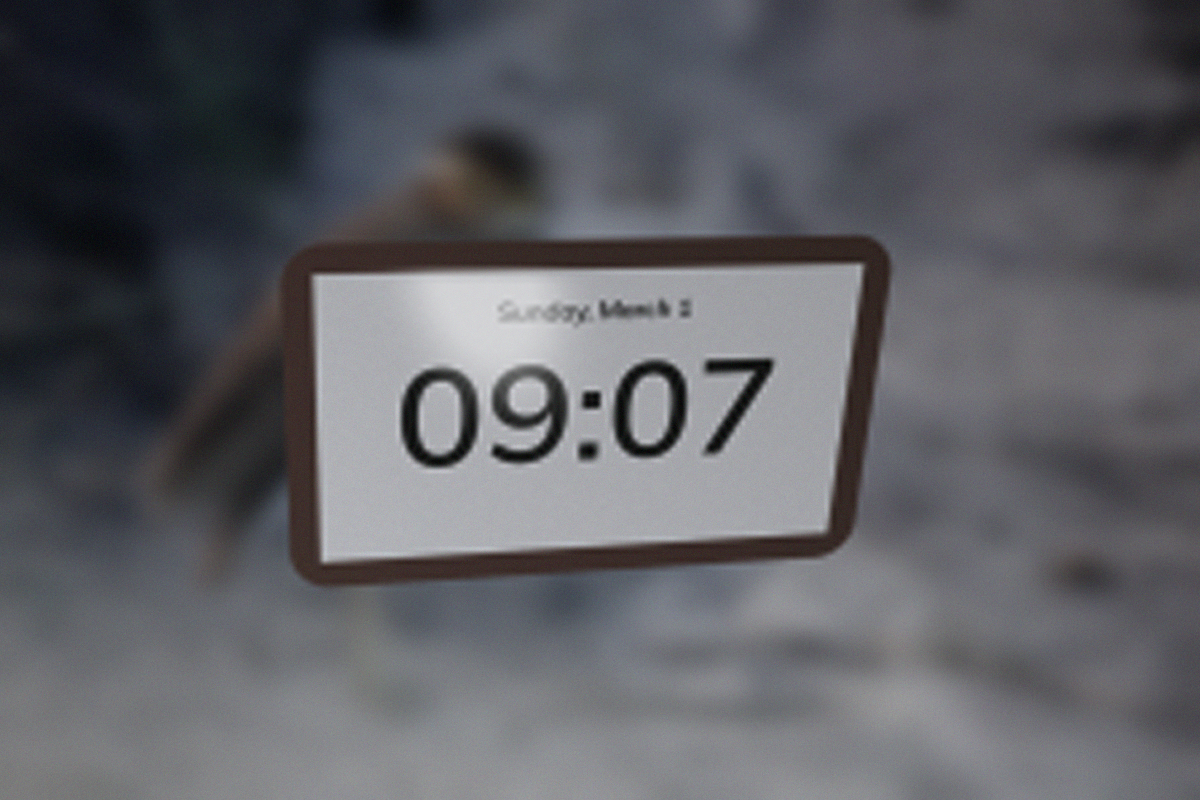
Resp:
**9:07**
